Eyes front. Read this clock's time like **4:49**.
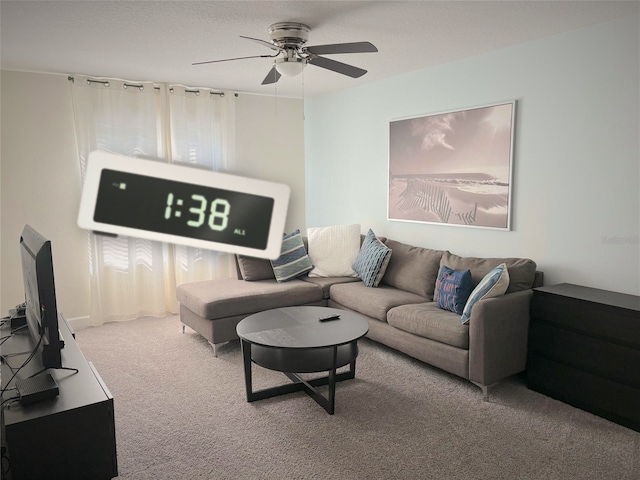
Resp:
**1:38**
